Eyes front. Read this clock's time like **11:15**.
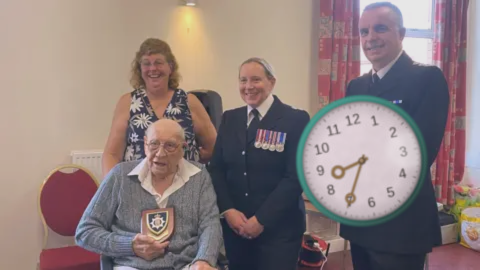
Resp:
**8:35**
